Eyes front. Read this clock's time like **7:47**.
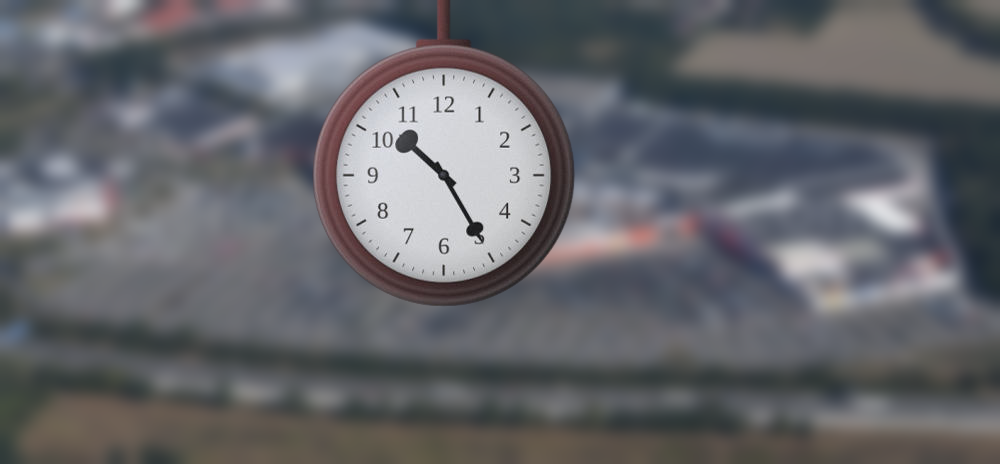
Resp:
**10:25**
